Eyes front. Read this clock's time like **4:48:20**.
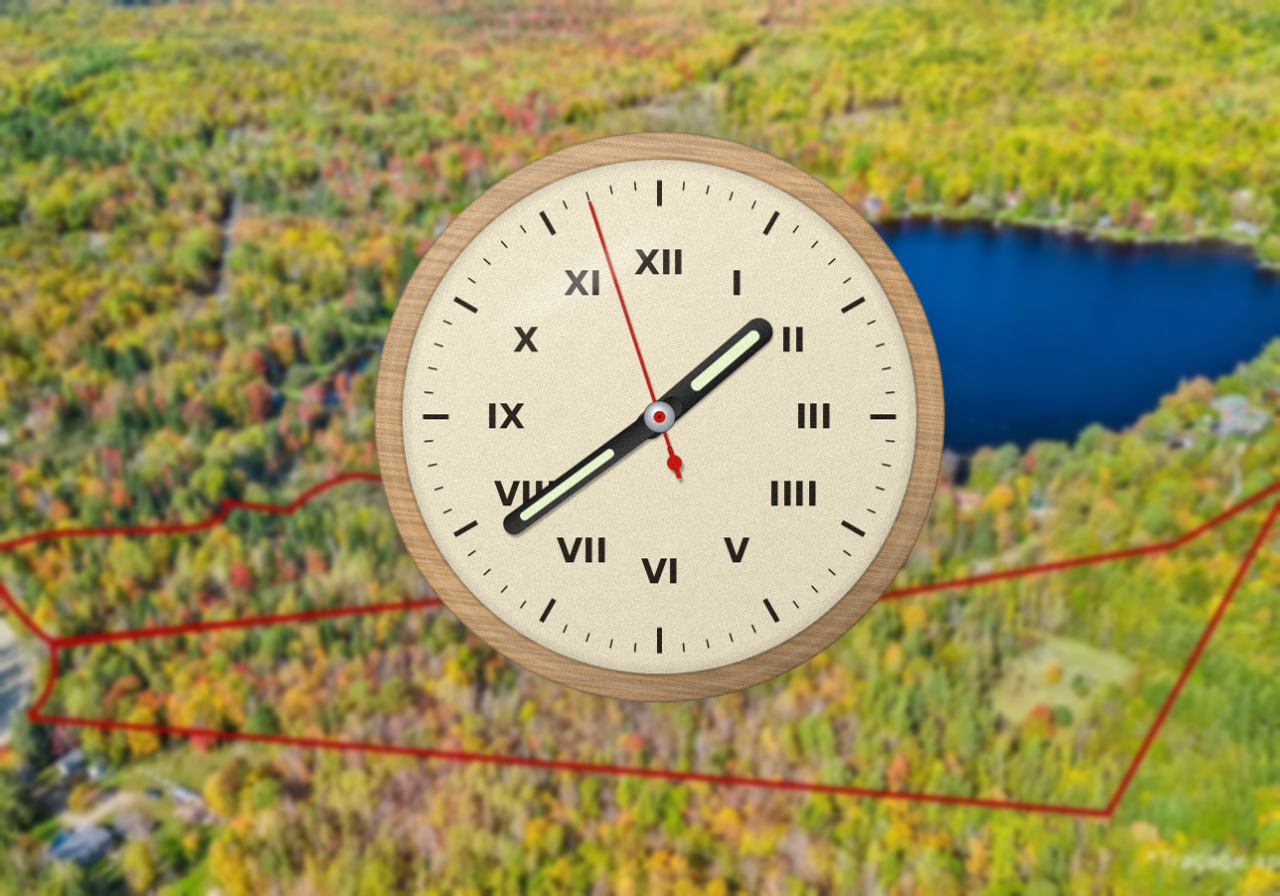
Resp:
**1:38:57**
